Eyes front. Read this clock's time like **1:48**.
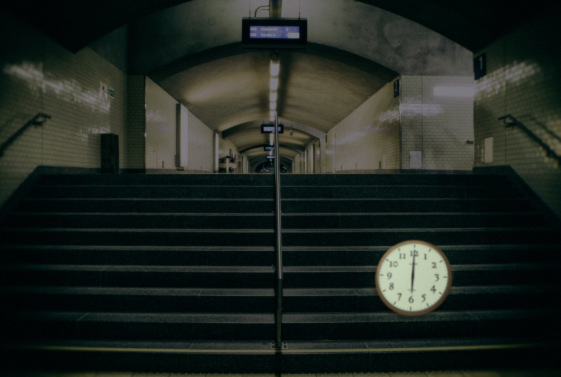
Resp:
**6:00**
